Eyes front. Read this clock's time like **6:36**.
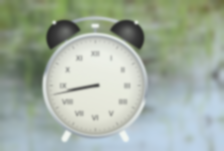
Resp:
**8:43**
